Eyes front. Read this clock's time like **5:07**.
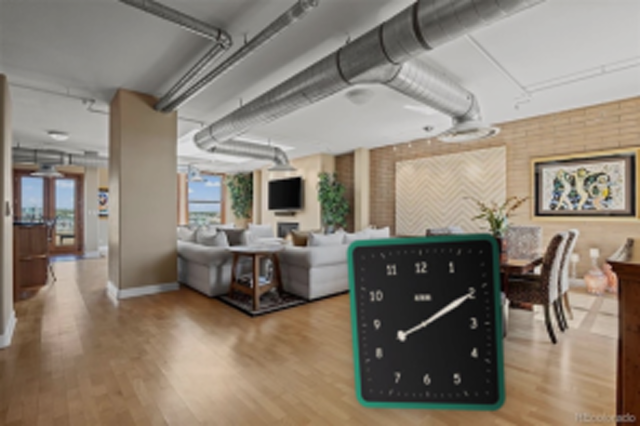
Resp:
**8:10**
